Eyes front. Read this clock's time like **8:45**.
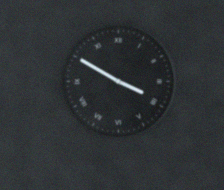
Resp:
**3:50**
